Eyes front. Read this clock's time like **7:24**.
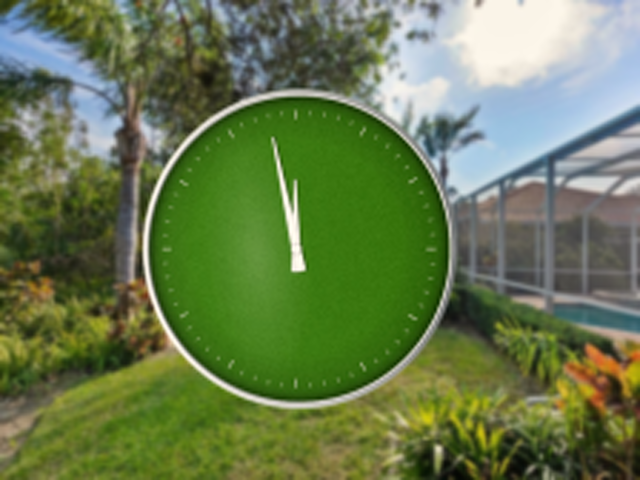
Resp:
**11:58**
